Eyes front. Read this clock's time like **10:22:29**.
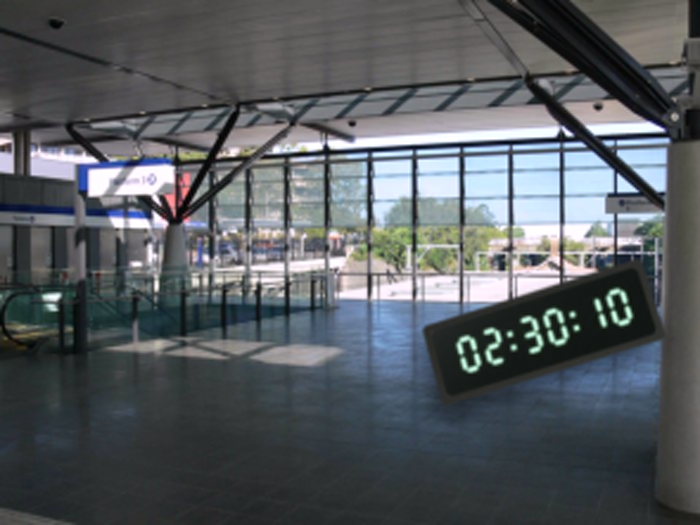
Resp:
**2:30:10**
